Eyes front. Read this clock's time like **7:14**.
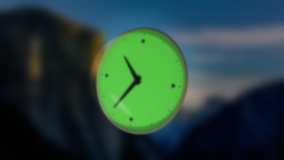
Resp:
**10:36**
